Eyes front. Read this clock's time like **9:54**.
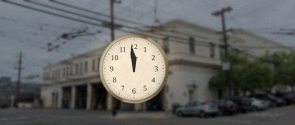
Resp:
**11:59**
